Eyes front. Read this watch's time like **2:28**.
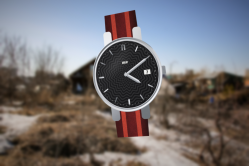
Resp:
**4:10**
